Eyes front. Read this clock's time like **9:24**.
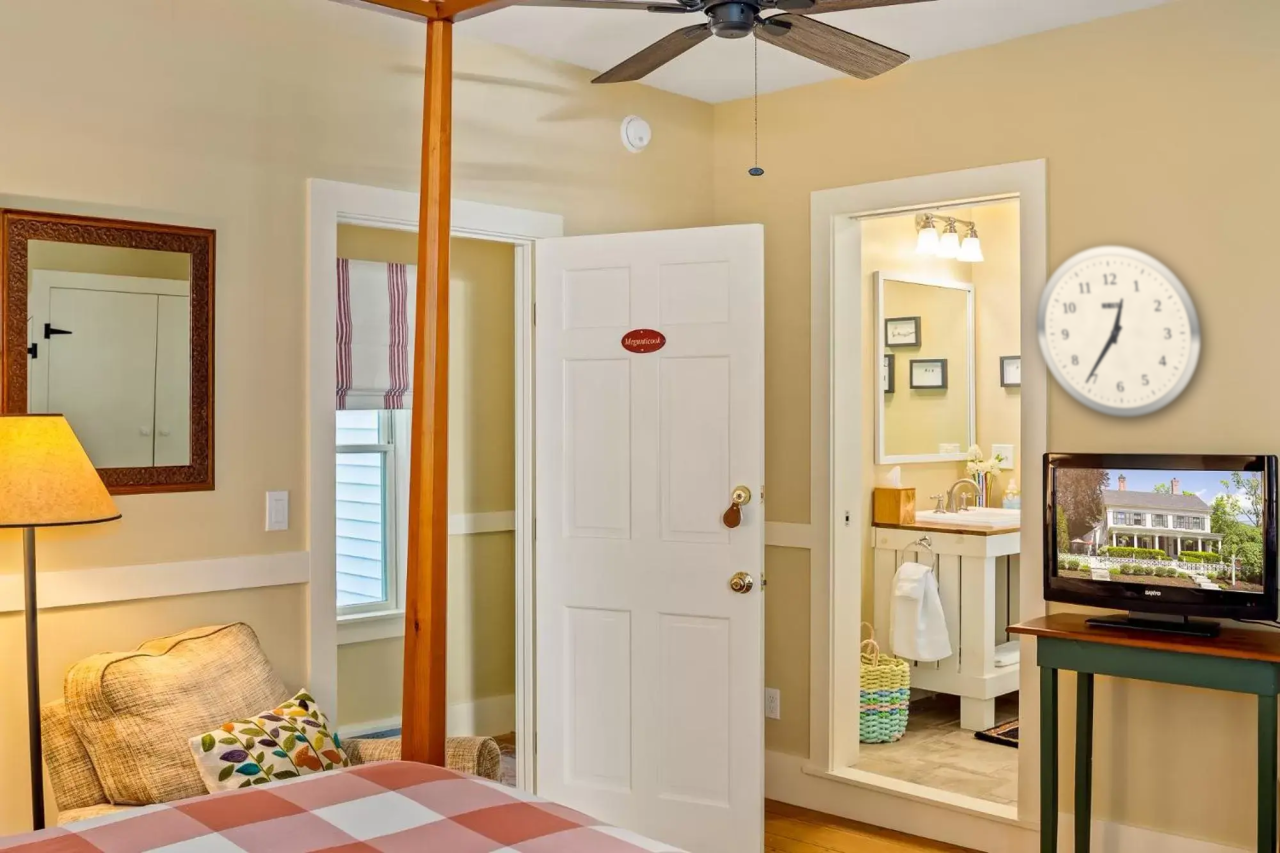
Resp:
**12:36**
